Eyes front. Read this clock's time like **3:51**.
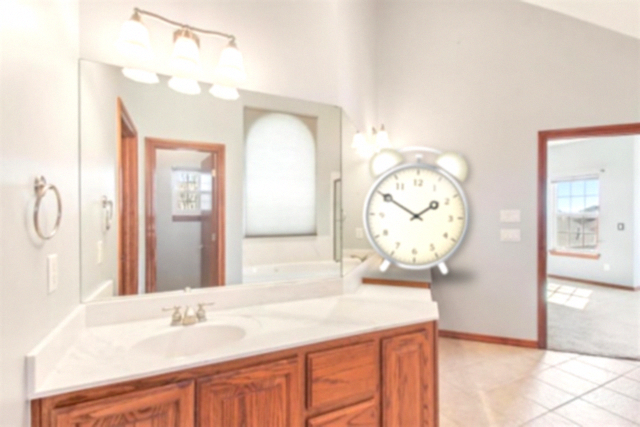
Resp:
**1:50**
